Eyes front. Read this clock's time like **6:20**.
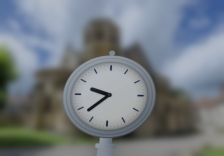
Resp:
**9:38**
